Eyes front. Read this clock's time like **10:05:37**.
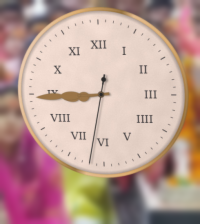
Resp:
**8:44:32**
